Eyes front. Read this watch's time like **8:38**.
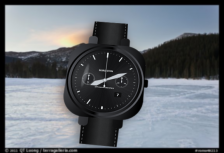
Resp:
**8:11**
